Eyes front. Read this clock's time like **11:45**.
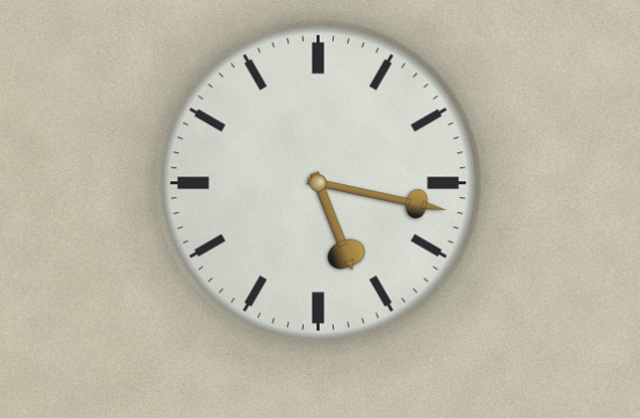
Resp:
**5:17**
